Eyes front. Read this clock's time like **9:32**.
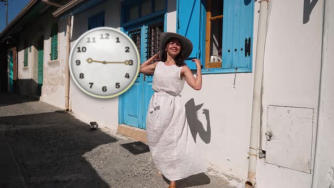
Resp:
**9:15**
